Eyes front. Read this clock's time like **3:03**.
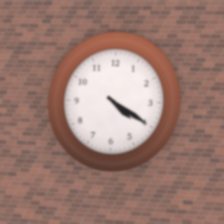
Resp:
**4:20**
